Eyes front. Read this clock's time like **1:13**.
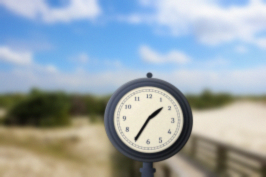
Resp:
**1:35**
